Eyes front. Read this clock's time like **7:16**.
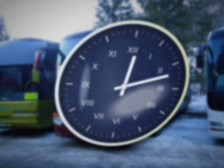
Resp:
**12:12**
